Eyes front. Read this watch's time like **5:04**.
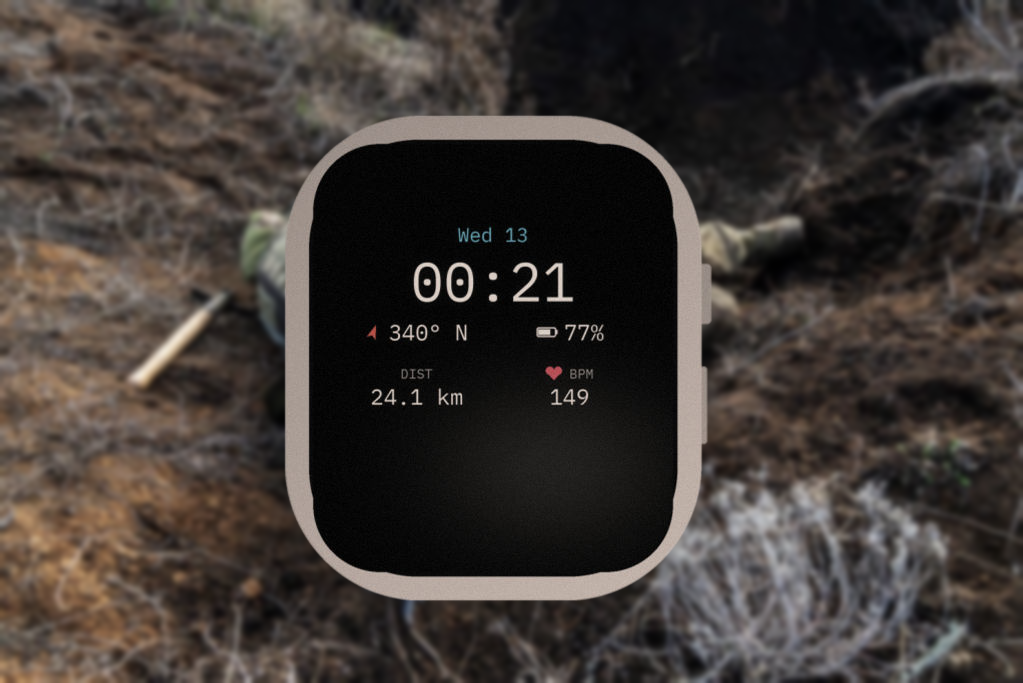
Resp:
**0:21**
